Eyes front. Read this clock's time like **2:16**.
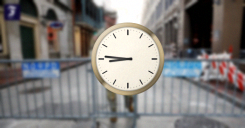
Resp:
**8:46**
